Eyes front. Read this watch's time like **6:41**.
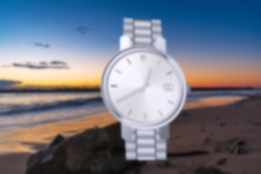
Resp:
**12:40**
